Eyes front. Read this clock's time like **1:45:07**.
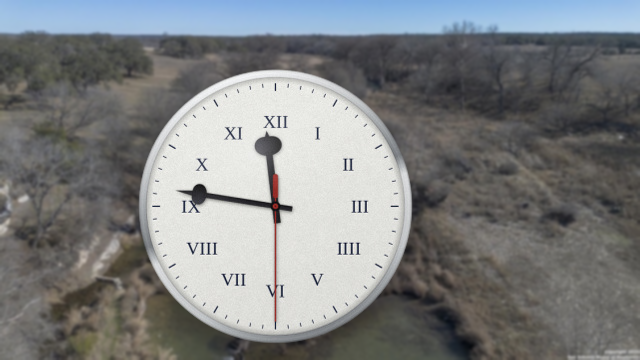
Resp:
**11:46:30**
